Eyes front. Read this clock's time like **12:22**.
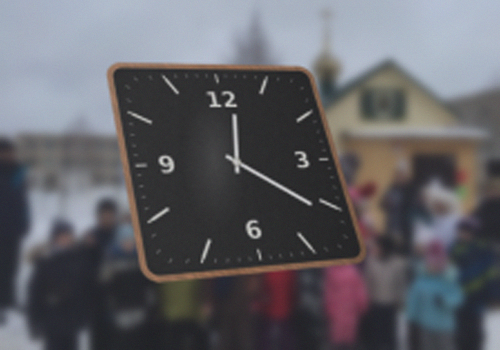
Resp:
**12:21**
